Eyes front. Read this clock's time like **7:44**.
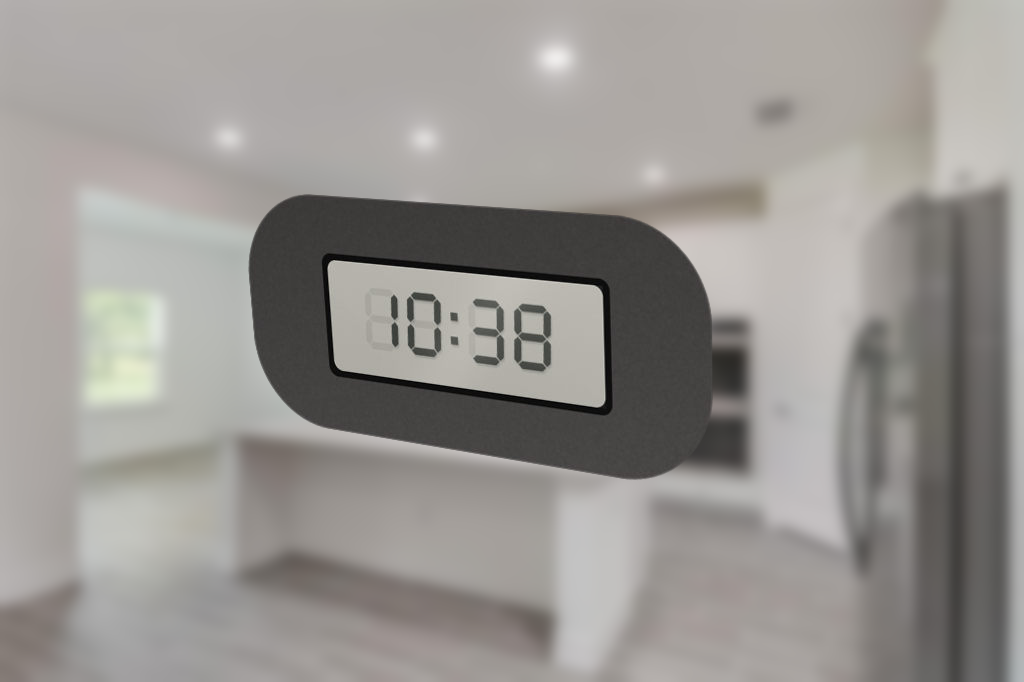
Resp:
**10:38**
